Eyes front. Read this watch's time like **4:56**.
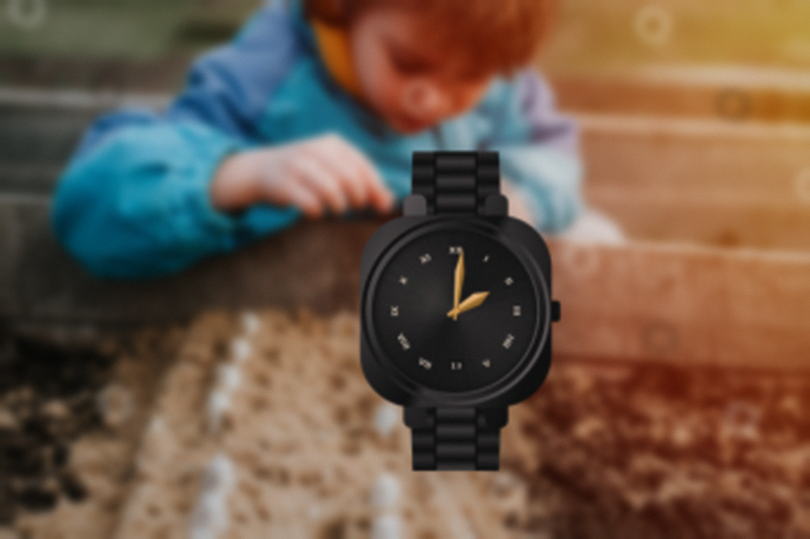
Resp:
**2:01**
